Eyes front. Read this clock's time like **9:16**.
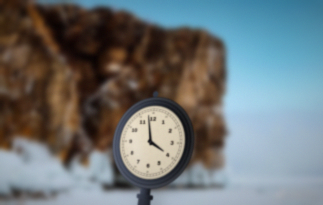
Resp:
**3:58**
